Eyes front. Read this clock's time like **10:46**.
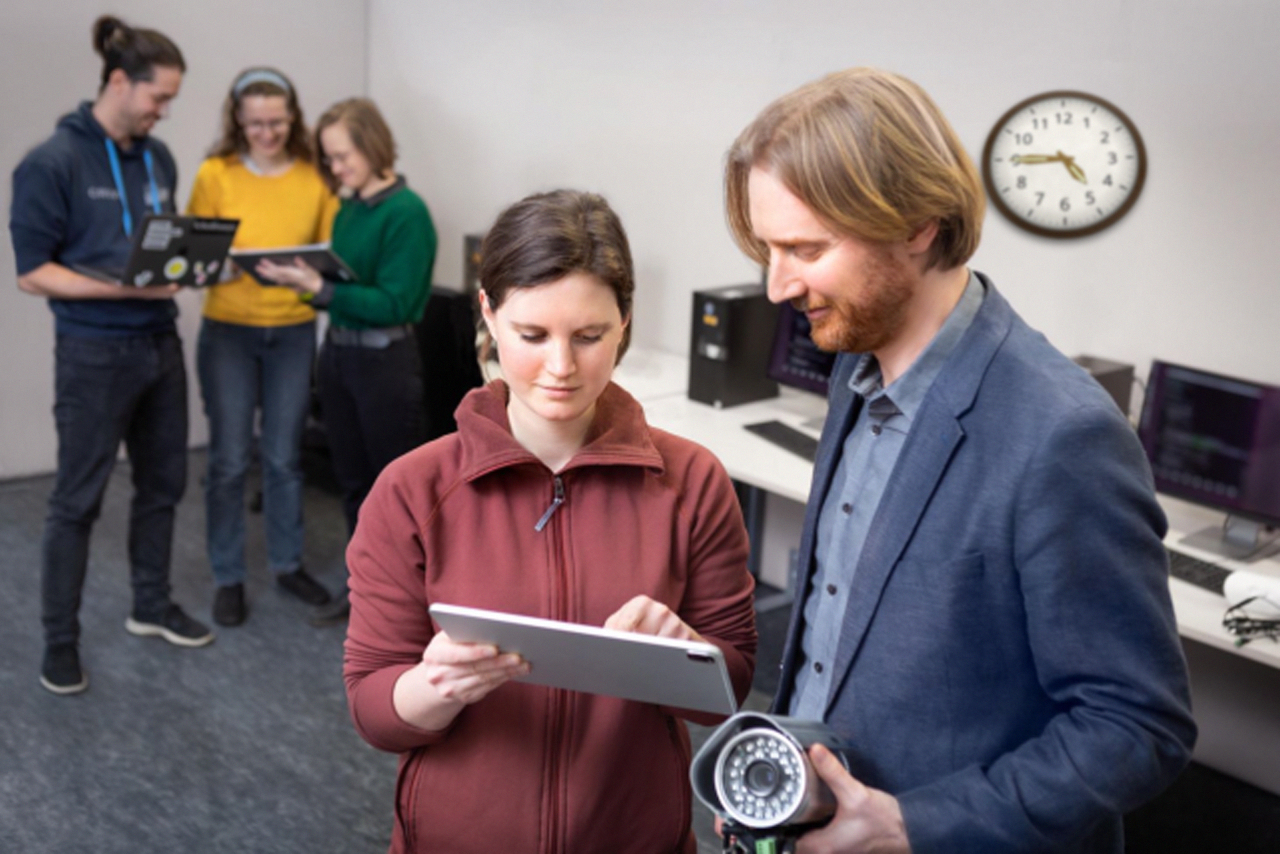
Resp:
**4:45**
